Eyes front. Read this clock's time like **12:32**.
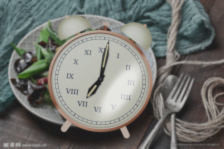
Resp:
**7:01**
